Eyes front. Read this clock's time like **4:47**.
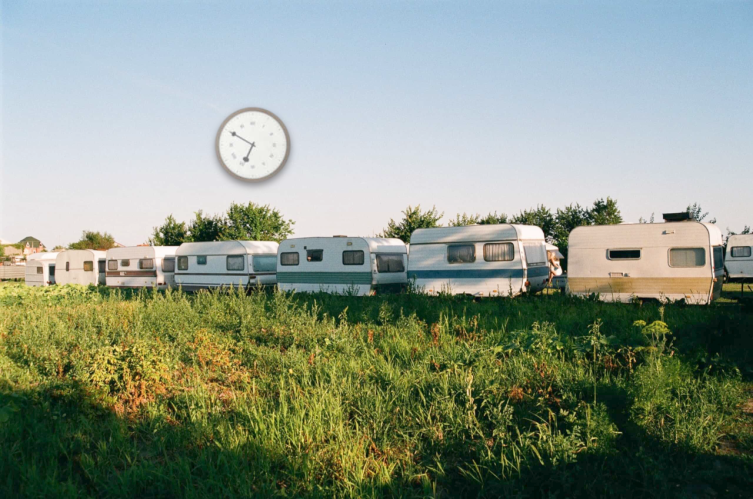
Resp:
**6:50**
